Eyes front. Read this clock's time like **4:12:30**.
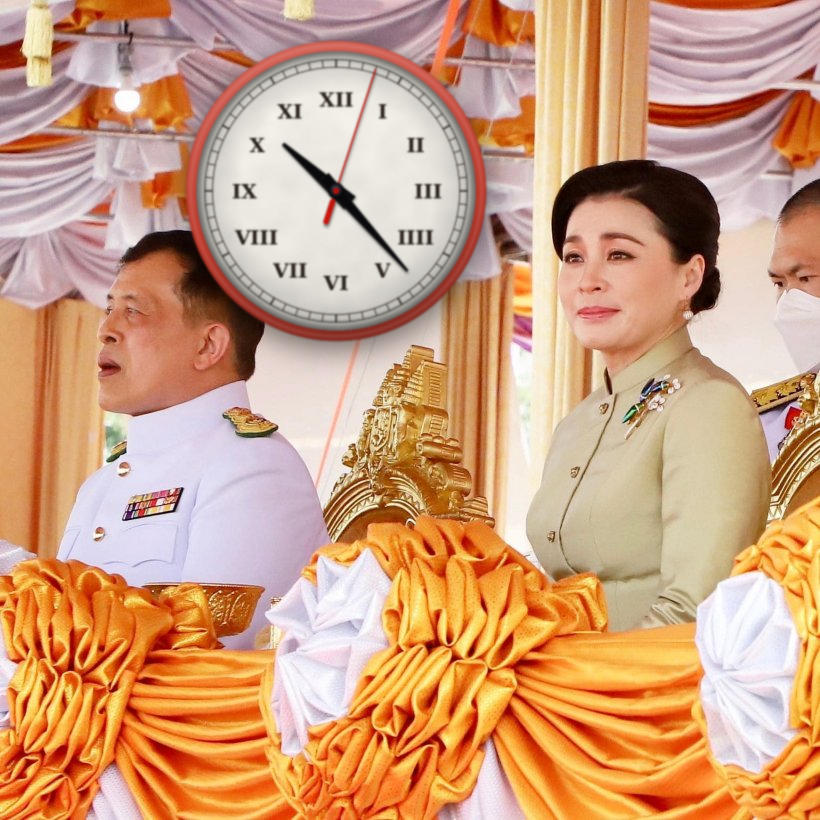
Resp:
**10:23:03**
